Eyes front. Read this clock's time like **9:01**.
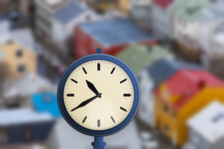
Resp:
**10:40**
